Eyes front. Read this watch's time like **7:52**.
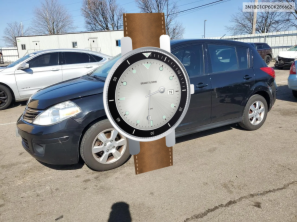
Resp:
**2:31**
